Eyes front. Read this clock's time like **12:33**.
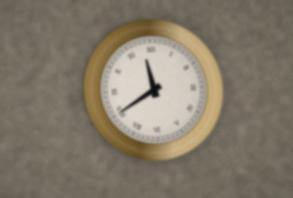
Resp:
**11:40**
